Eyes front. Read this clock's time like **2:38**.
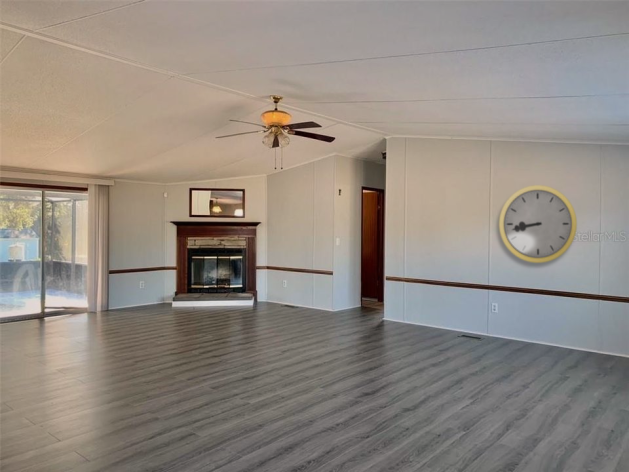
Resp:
**8:43**
